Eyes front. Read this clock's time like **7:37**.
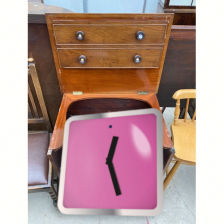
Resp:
**12:27**
